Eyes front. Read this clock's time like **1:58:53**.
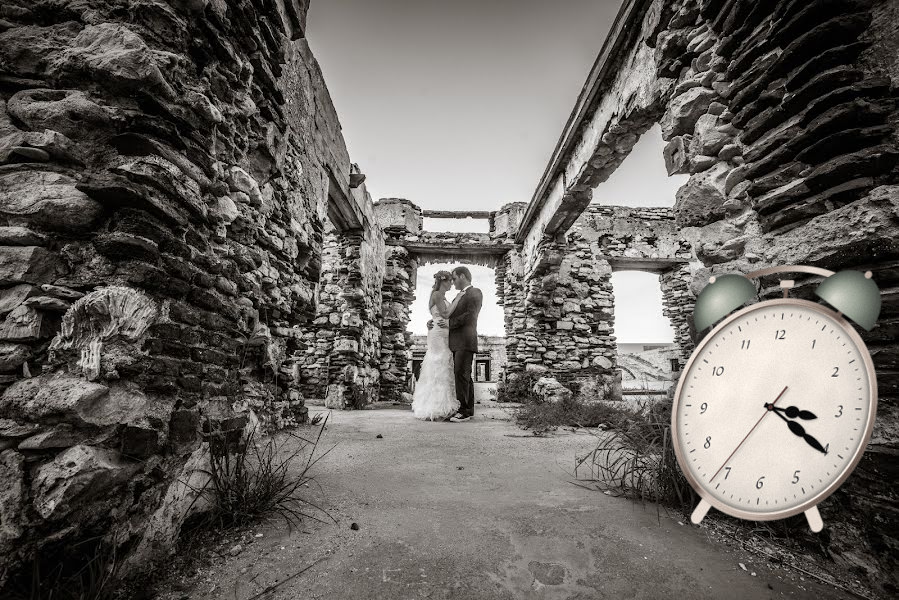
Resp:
**3:20:36**
